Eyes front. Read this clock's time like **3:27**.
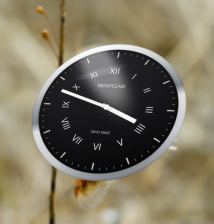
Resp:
**3:48**
